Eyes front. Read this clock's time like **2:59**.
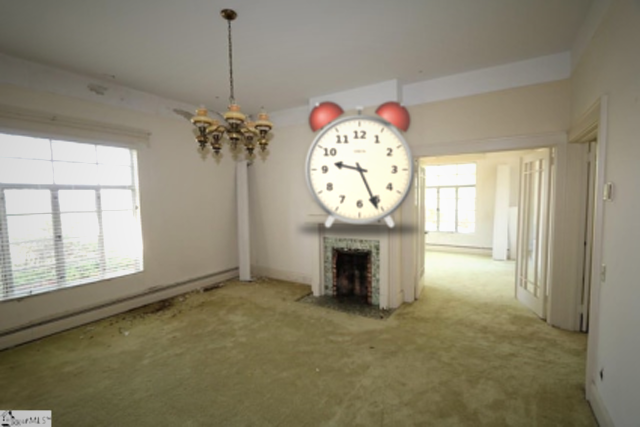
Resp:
**9:26**
